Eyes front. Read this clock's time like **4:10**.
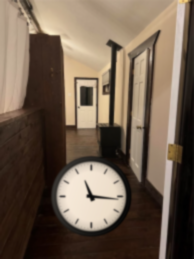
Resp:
**11:16**
